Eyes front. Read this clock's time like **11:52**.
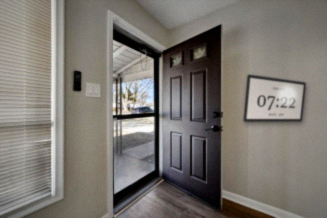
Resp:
**7:22**
